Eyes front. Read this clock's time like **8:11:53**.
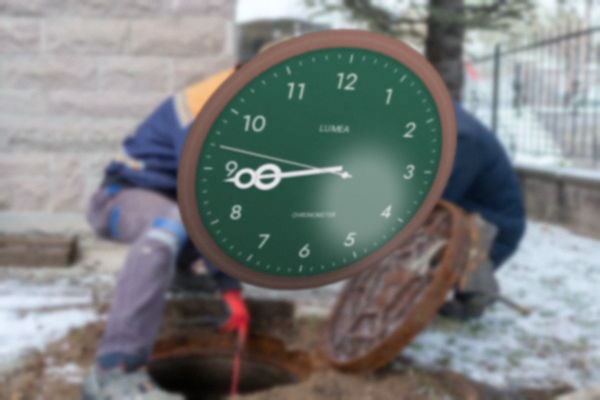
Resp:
**8:43:47**
